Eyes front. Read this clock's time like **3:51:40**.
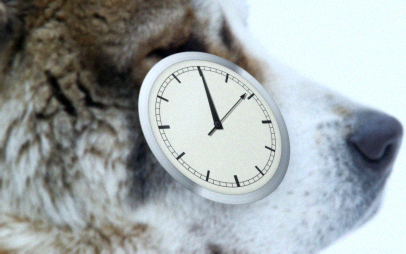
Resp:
**12:00:09**
